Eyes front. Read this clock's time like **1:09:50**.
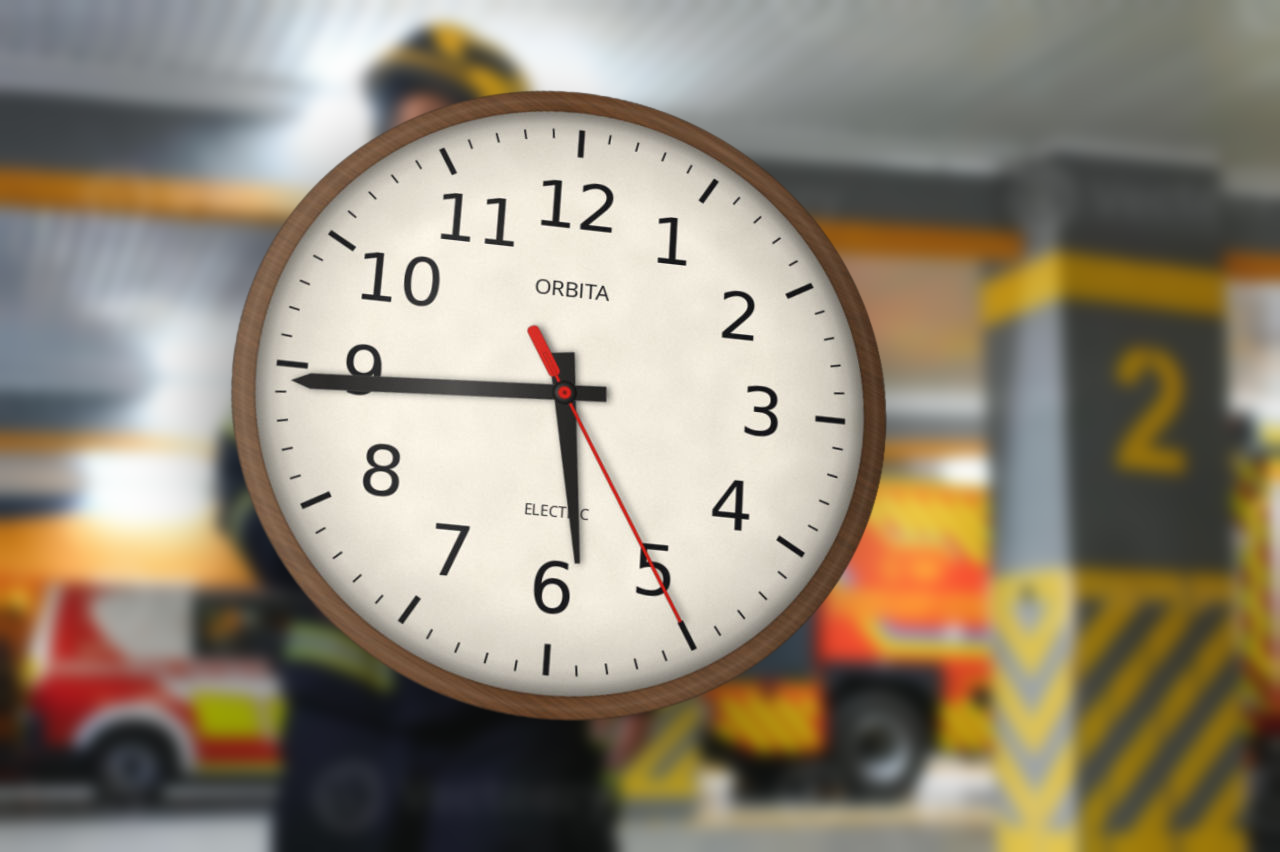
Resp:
**5:44:25**
